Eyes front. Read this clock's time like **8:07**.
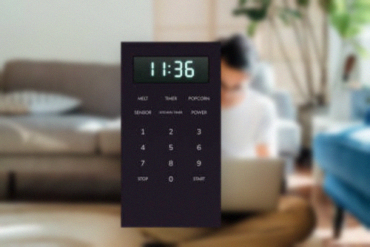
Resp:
**11:36**
